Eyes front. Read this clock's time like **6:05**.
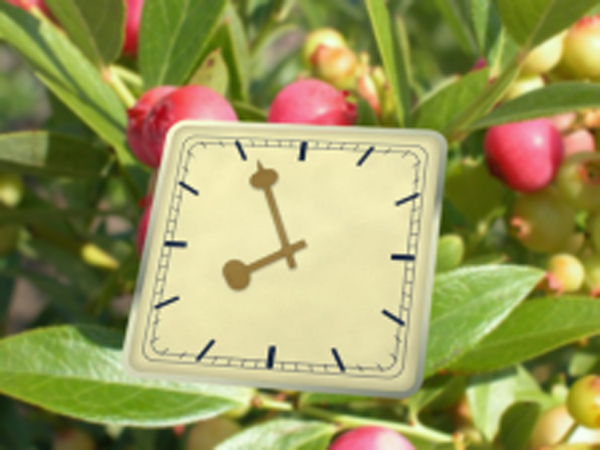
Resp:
**7:56**
